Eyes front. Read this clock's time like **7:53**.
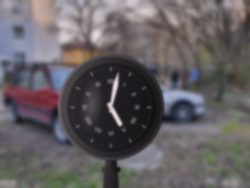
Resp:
**5:02**
